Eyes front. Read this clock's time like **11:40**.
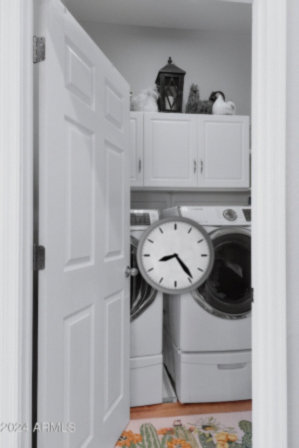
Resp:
**8:24**
